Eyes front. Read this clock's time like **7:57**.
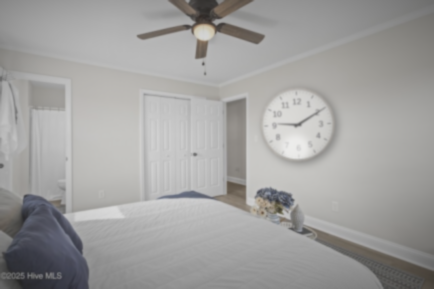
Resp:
**9:10**
